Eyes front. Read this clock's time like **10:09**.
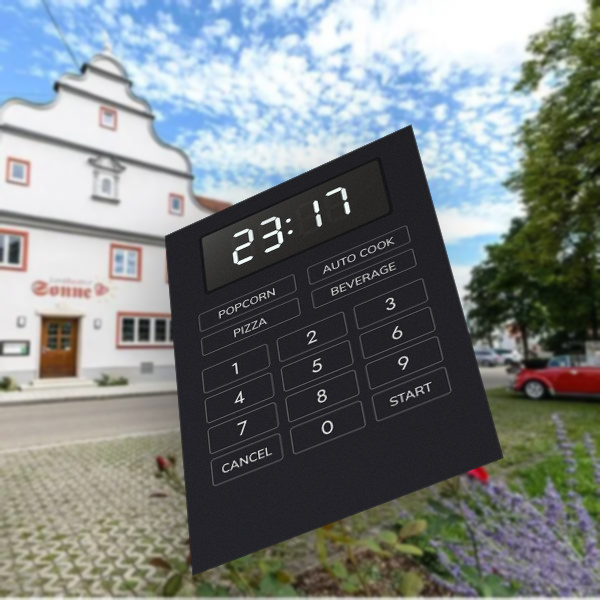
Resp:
**23:17**
